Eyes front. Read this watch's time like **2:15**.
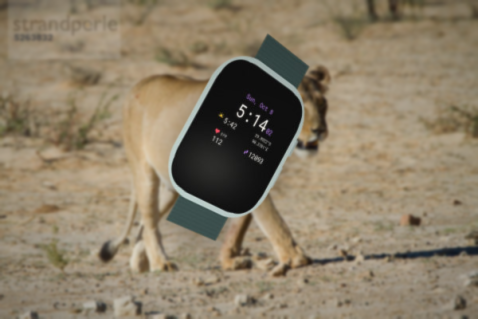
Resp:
**5:14**
